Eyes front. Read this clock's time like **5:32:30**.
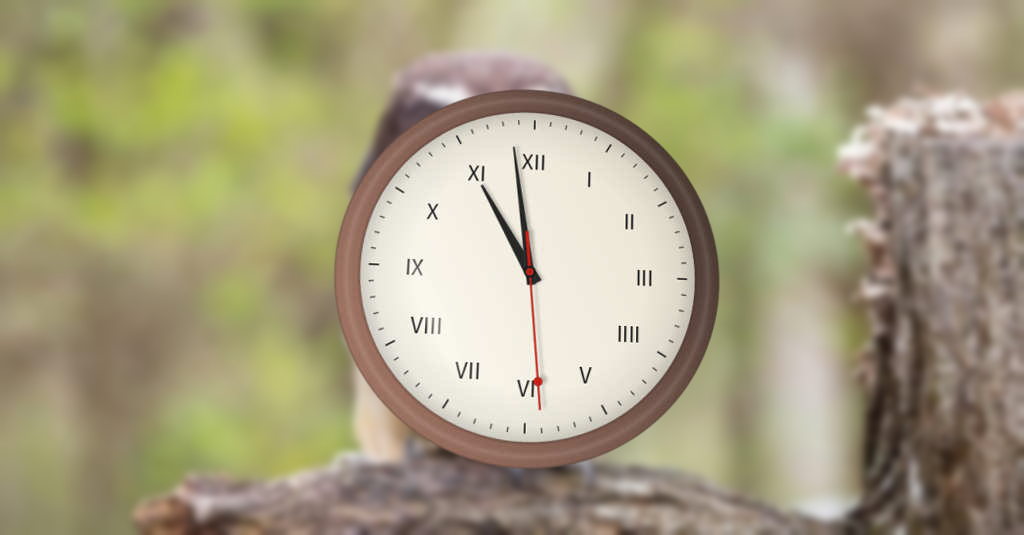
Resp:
**10:58:29**
